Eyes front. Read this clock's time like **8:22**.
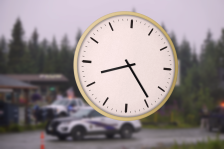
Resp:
**8:24**
